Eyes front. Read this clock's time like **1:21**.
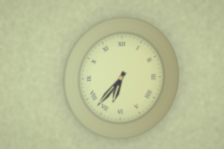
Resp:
**6:37**
